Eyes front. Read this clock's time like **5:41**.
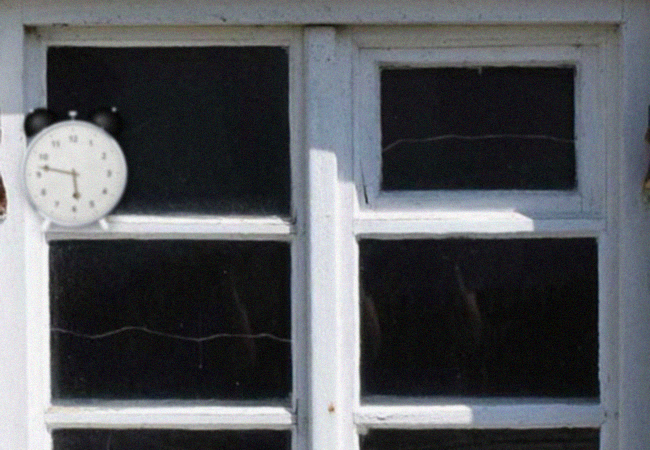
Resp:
**5:47**
